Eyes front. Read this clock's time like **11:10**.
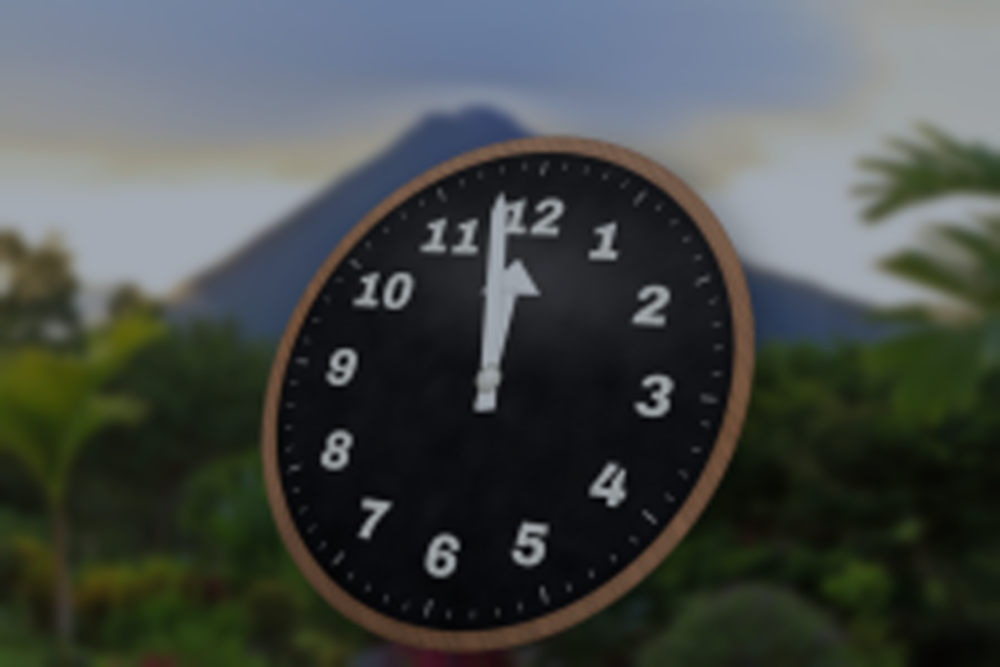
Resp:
**11:58**
